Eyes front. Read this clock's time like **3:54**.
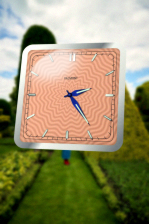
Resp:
**2:24**
